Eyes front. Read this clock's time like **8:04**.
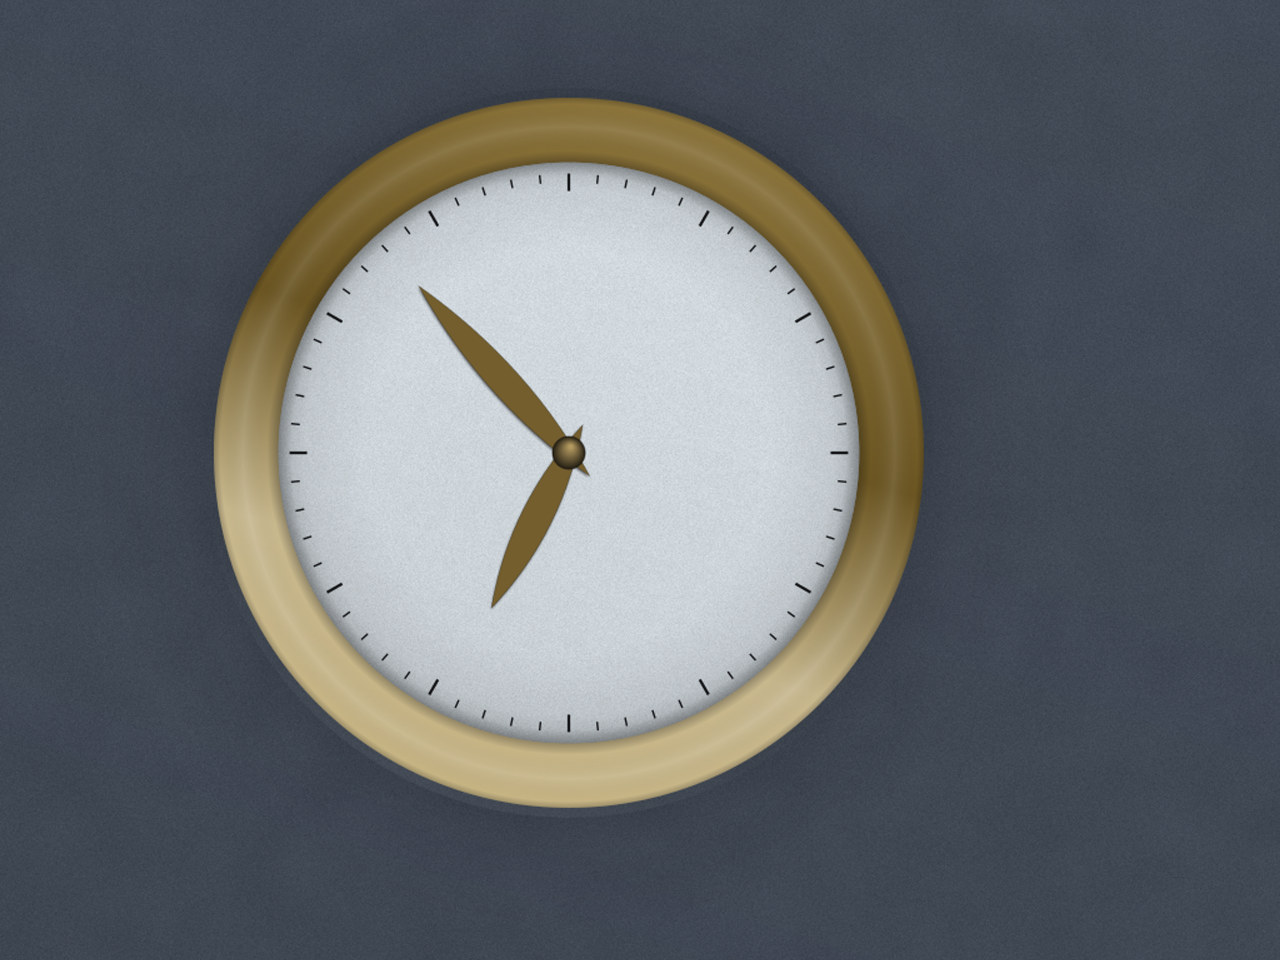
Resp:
**6:53**
